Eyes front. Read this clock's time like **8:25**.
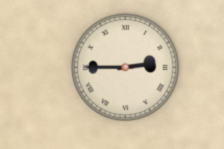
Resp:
**2:45**
